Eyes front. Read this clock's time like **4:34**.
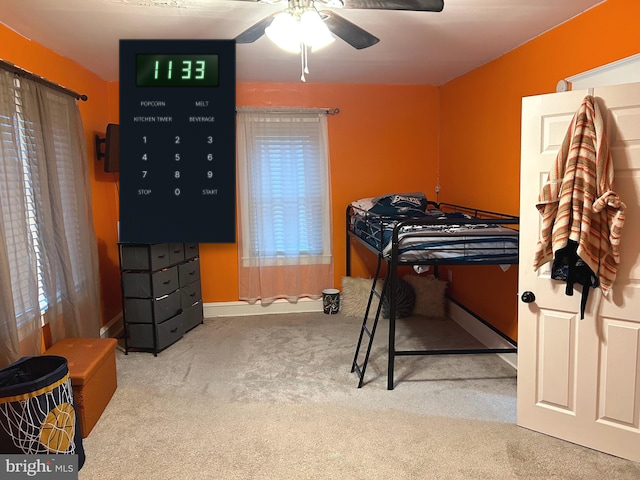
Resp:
**11:33**
